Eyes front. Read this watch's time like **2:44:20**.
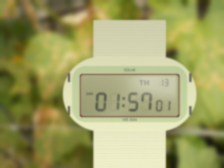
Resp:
**1:57:01**
